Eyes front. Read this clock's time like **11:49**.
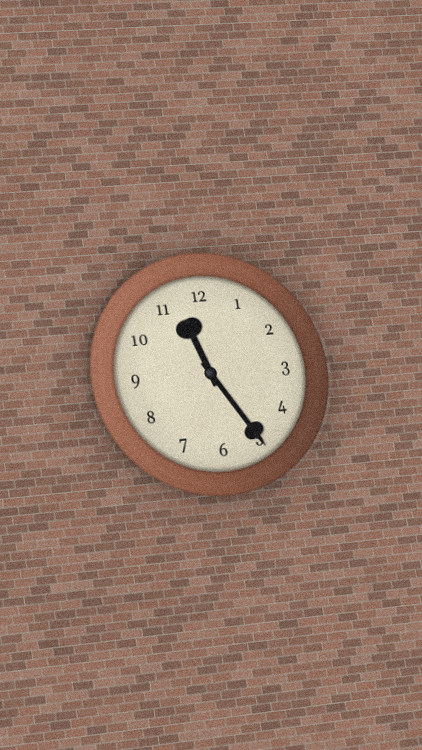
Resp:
**11:25**
